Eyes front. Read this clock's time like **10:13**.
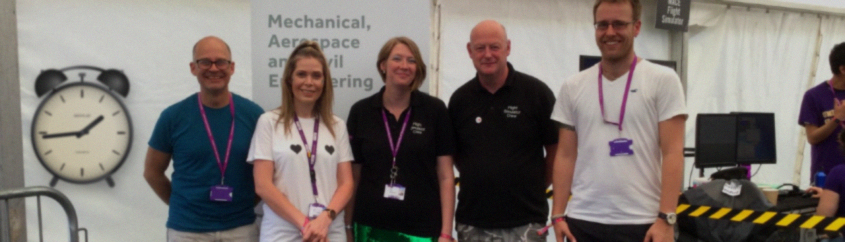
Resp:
**1:44**
